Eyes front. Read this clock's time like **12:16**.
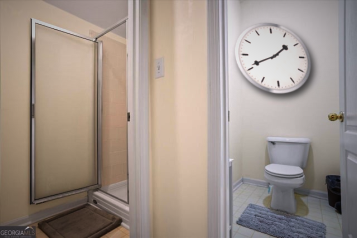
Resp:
**1:41**
